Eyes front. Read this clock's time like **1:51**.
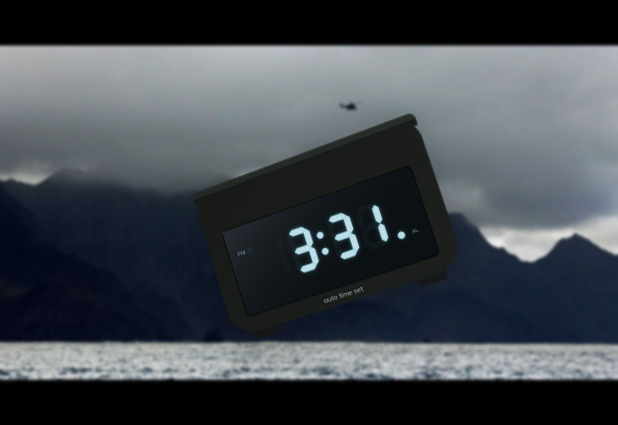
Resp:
**3:31**
